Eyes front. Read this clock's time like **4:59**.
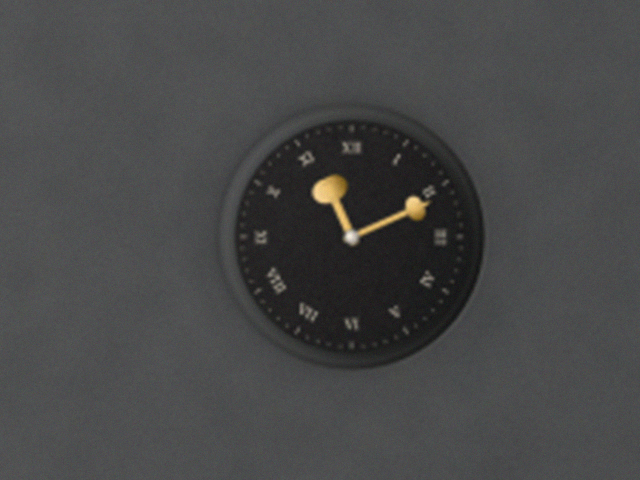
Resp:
**11:11**
